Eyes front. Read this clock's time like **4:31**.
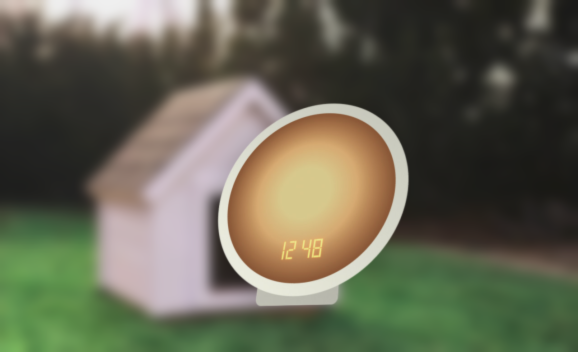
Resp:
**12:48**
